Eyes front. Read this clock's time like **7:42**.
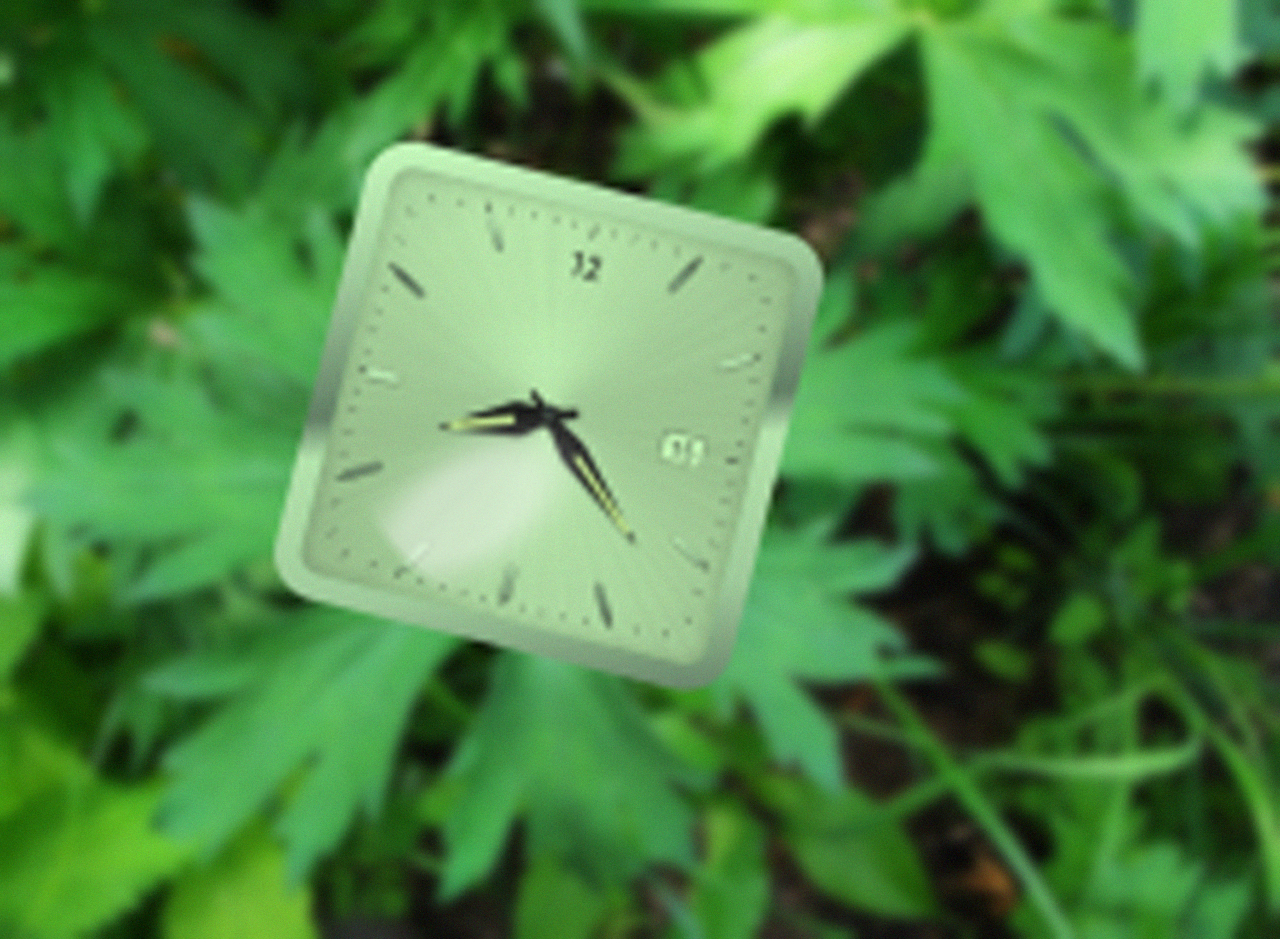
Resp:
**8:22**
